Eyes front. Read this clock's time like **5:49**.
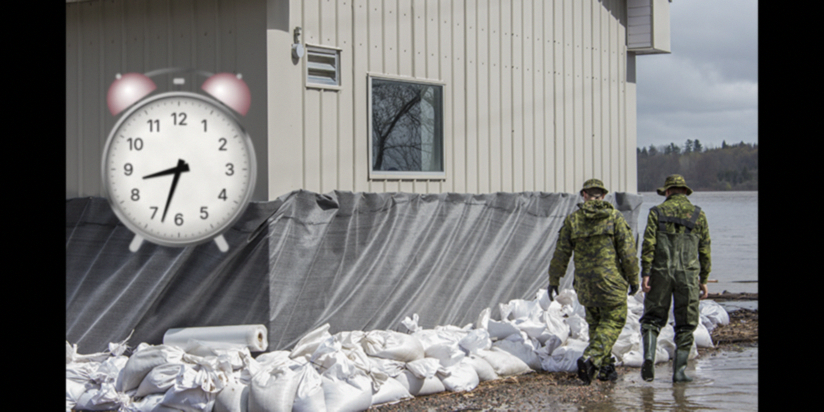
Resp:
**8:33**
